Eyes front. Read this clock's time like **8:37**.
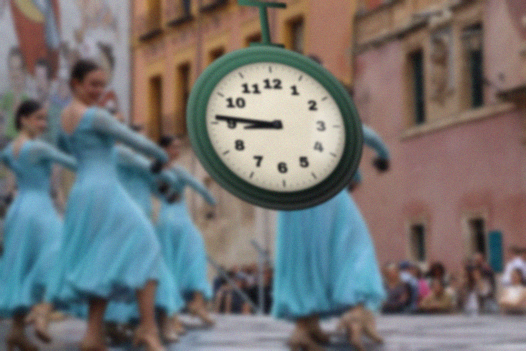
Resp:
**8:46**
